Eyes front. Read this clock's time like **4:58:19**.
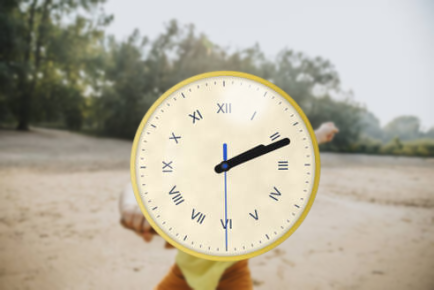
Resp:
**2:11:30**
